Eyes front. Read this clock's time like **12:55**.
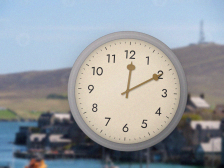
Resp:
**12:10**
